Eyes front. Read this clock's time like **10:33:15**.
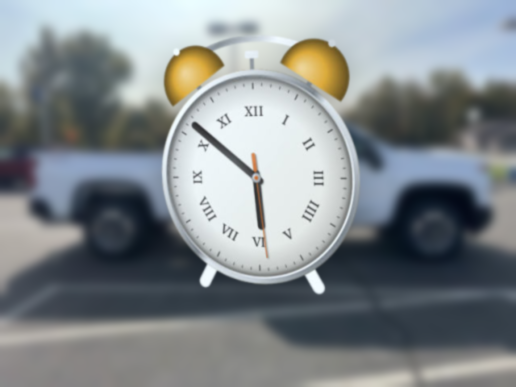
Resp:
**5:51:29**
